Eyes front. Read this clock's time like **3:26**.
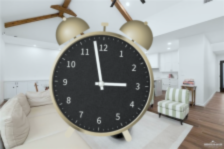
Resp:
**2:58**
